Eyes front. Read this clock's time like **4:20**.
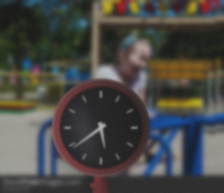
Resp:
**5:39**
